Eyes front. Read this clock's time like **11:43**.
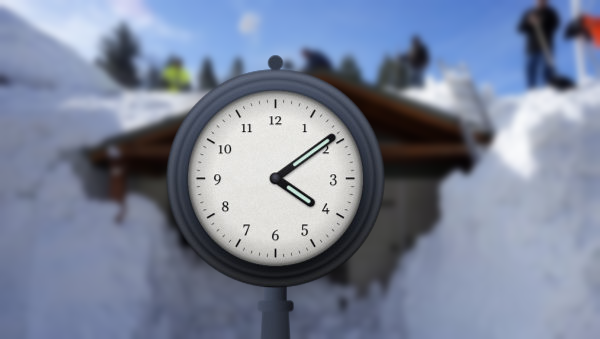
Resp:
**4:09**
